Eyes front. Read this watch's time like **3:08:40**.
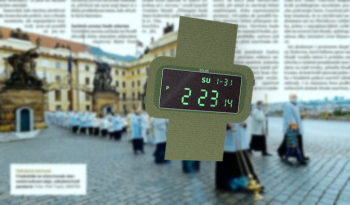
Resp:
**2:23:14**
